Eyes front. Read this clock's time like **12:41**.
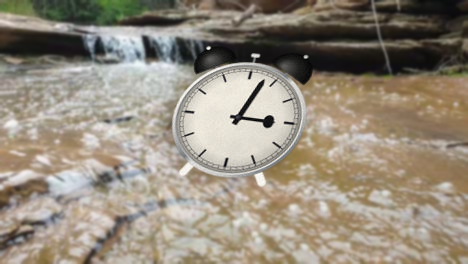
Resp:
**3:03**
